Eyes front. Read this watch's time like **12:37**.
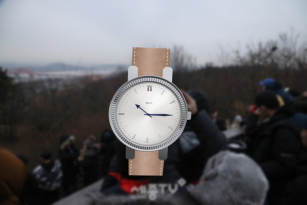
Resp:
**10:15**
